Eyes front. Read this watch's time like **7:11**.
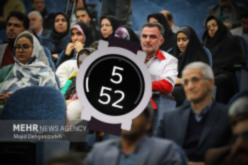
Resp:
**5:52**
